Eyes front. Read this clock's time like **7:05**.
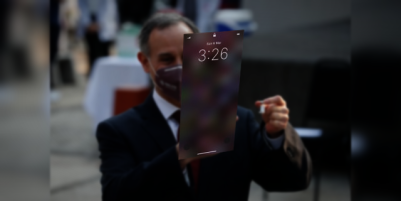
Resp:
**3:26**
